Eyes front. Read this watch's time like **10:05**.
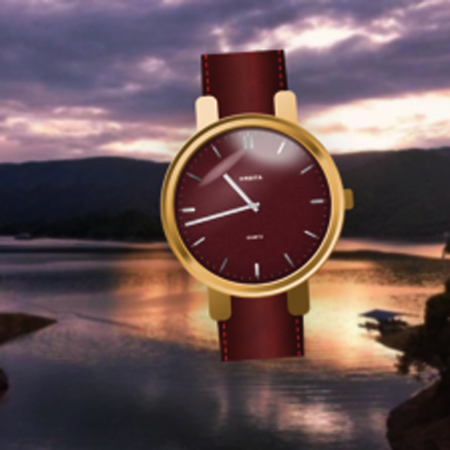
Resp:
**10:43**
